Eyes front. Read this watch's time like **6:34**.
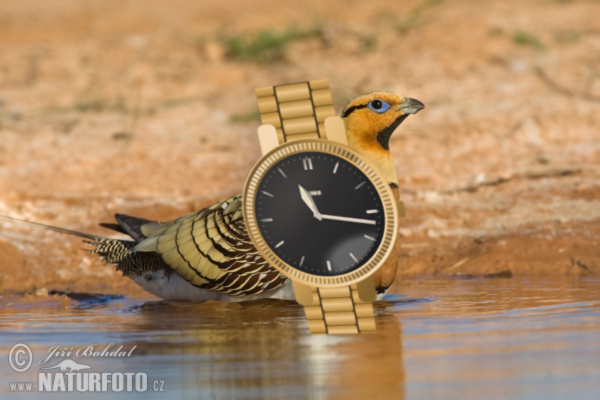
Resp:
**11:17**
